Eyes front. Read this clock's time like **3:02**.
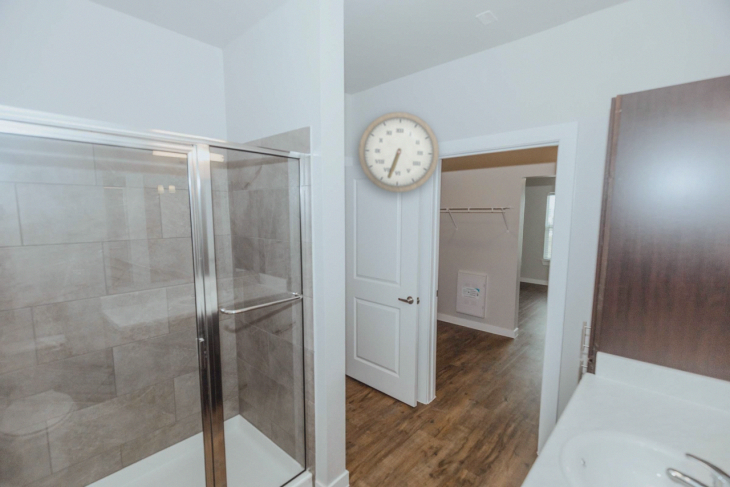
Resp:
**6:33**
